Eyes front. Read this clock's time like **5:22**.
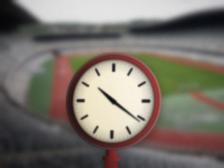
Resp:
**10:21**
